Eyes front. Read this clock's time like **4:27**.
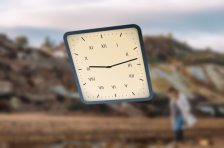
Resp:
**9:13**
